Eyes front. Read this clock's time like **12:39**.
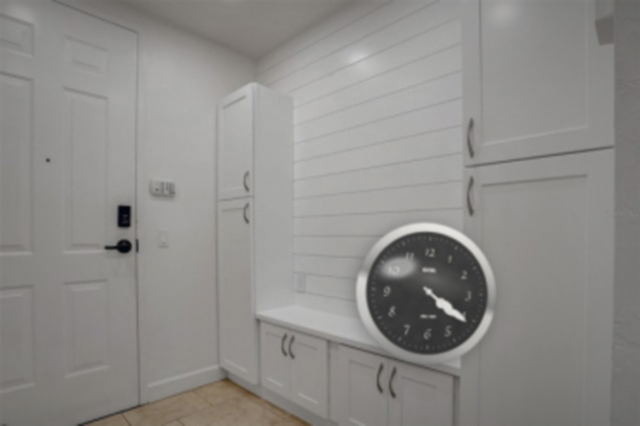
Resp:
**4:21**
